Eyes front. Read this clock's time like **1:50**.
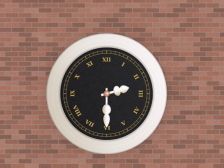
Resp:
**2:30**
